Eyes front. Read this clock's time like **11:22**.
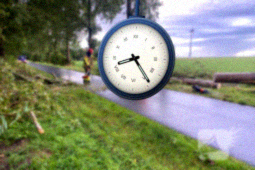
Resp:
**8:24**
